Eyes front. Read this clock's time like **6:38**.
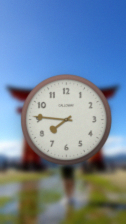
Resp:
**7:46**
